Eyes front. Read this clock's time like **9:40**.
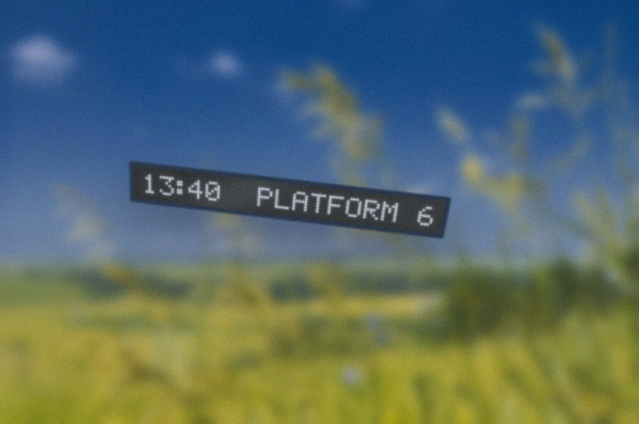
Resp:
**13:40**
